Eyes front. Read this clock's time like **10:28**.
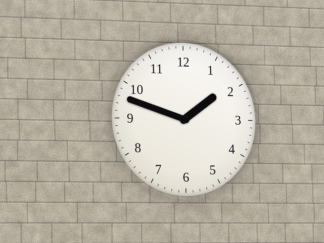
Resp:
**1:48**
